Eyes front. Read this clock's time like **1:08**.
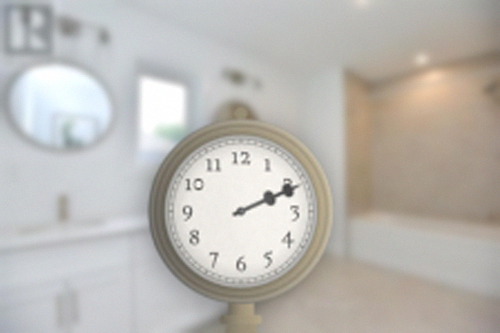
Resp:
**2:11**
